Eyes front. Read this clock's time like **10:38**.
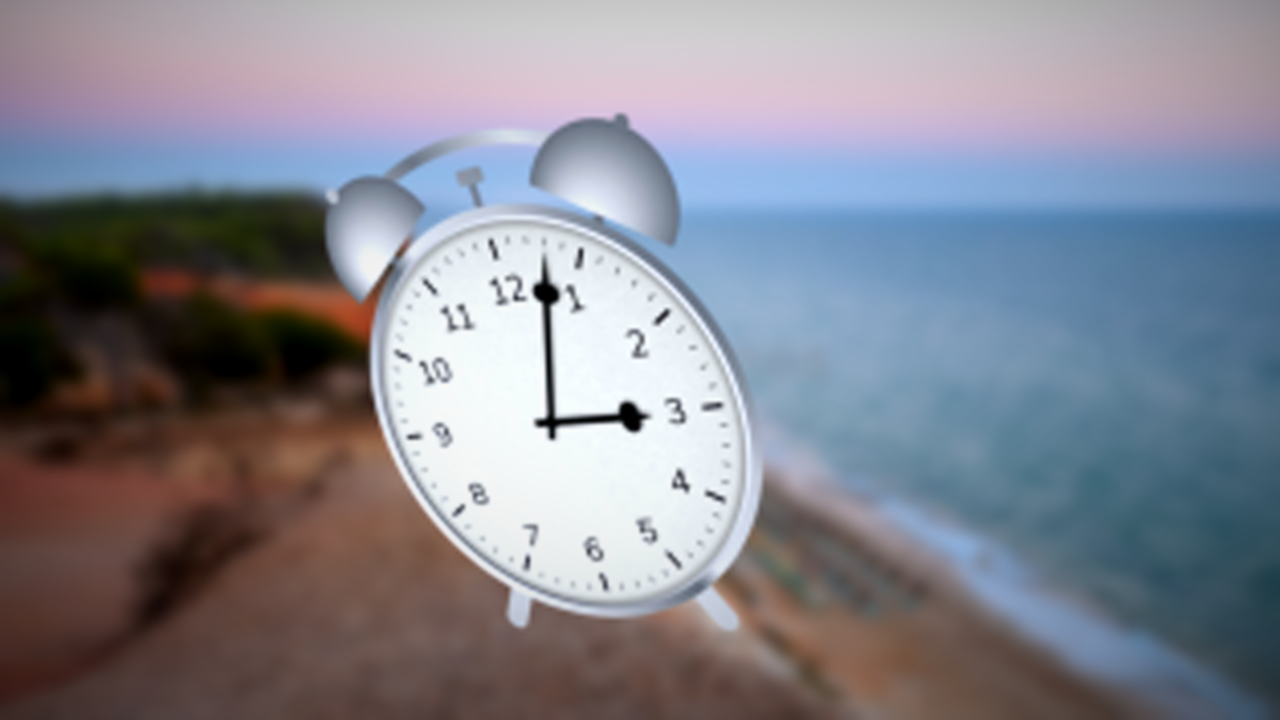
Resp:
**3:03**
